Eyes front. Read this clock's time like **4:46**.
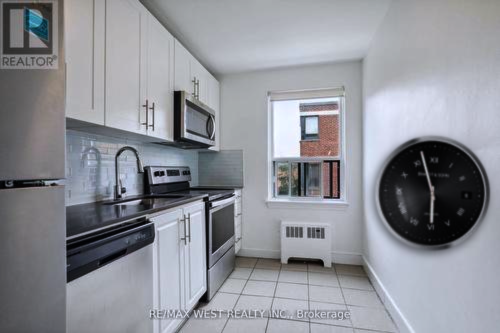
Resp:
**5:57**
